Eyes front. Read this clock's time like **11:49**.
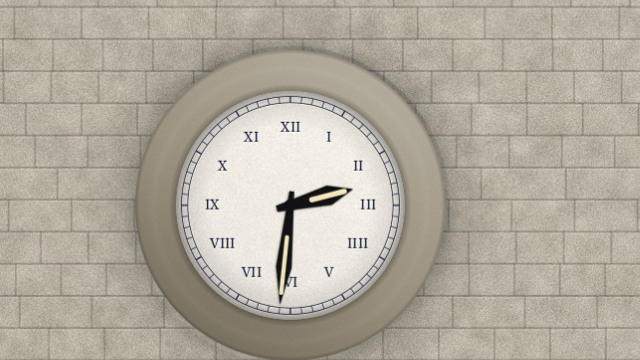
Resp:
**2:31**
